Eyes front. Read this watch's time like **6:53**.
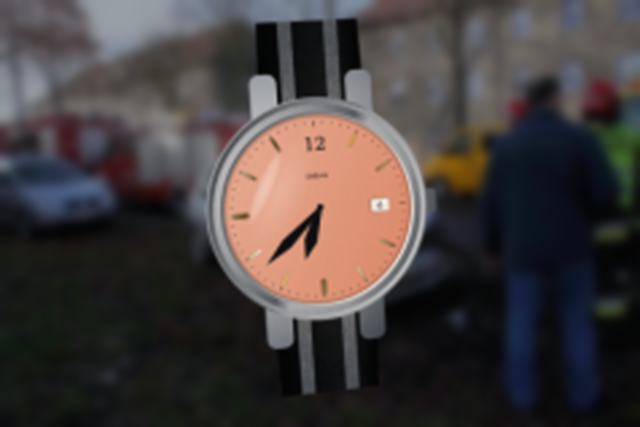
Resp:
**6:38**
